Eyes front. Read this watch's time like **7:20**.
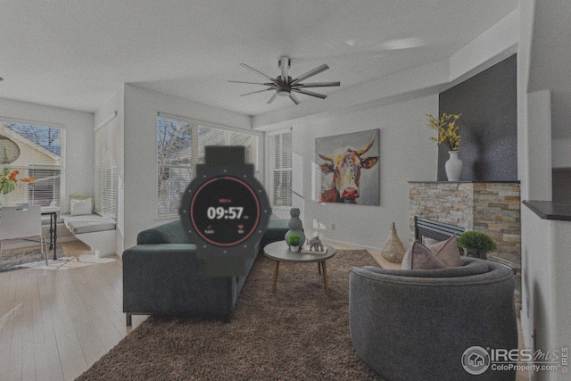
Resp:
**9:57**
